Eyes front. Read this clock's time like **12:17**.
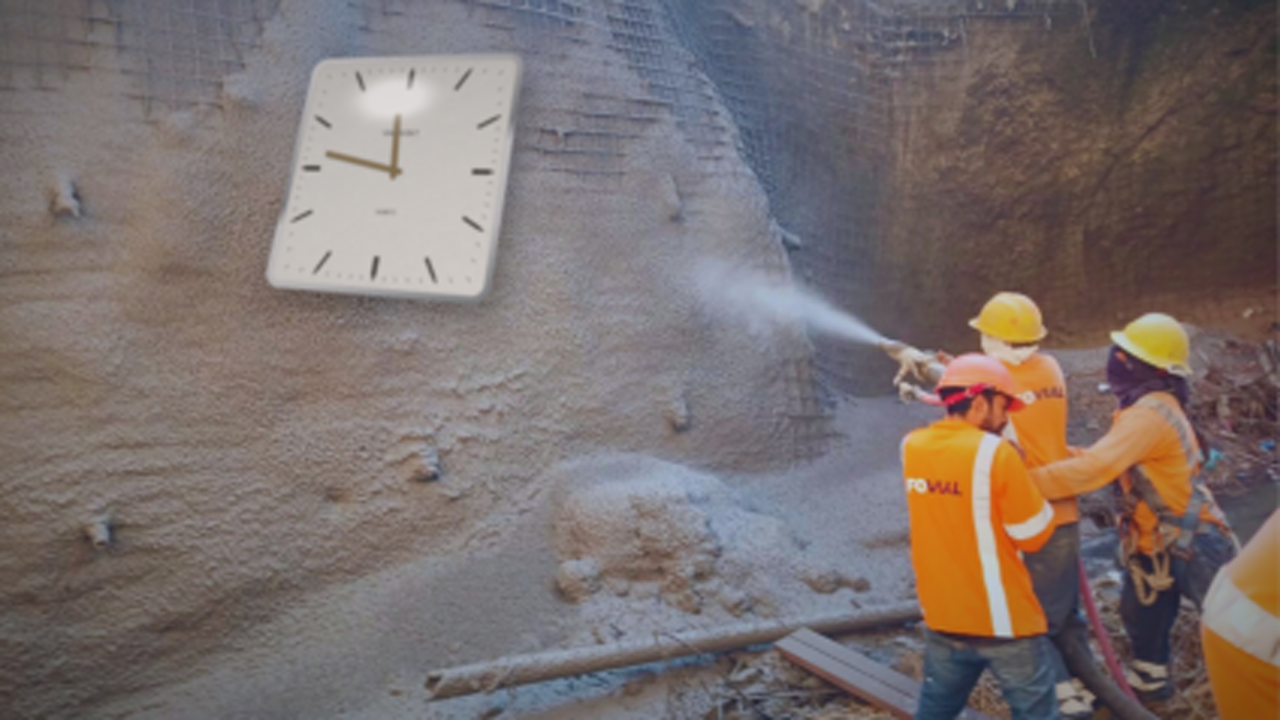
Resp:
**11:47**
